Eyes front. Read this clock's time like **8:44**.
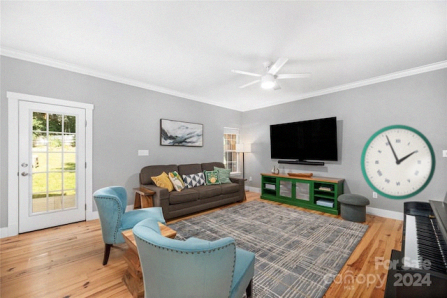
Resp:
**1:56**
